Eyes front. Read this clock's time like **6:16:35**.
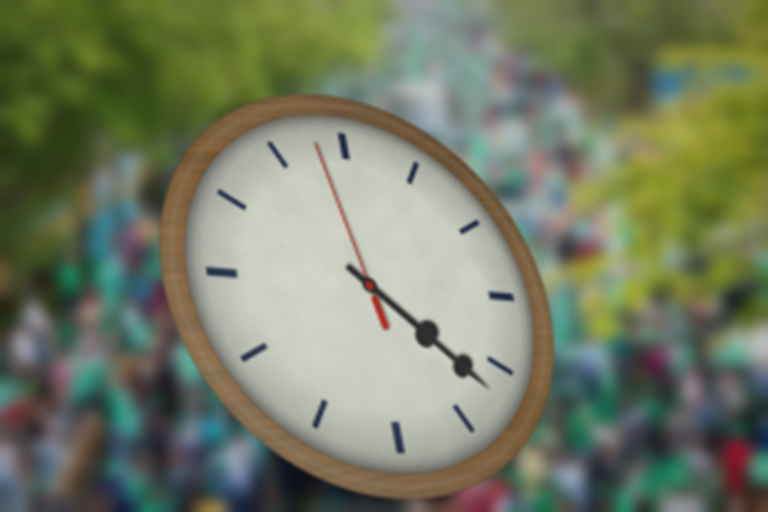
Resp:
**4:21:58**
